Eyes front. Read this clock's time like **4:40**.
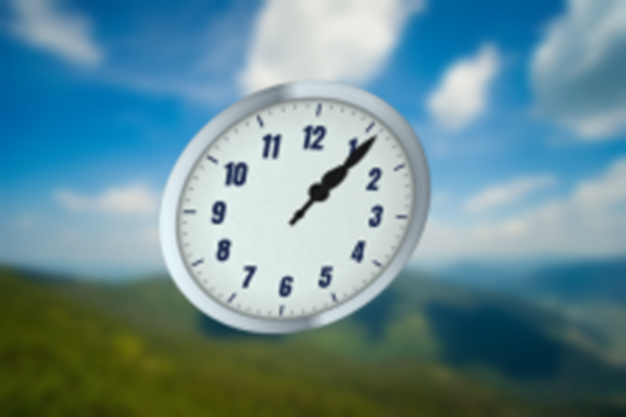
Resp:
**1:06**
